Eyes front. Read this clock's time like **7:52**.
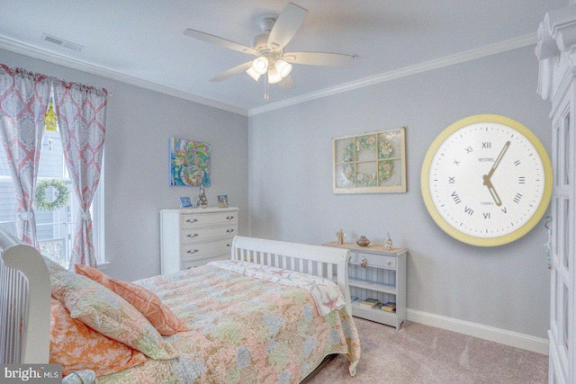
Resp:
**5:05**
